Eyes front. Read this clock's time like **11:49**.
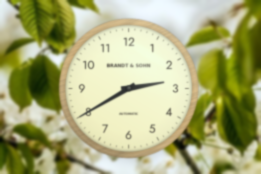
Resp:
**2:40**
